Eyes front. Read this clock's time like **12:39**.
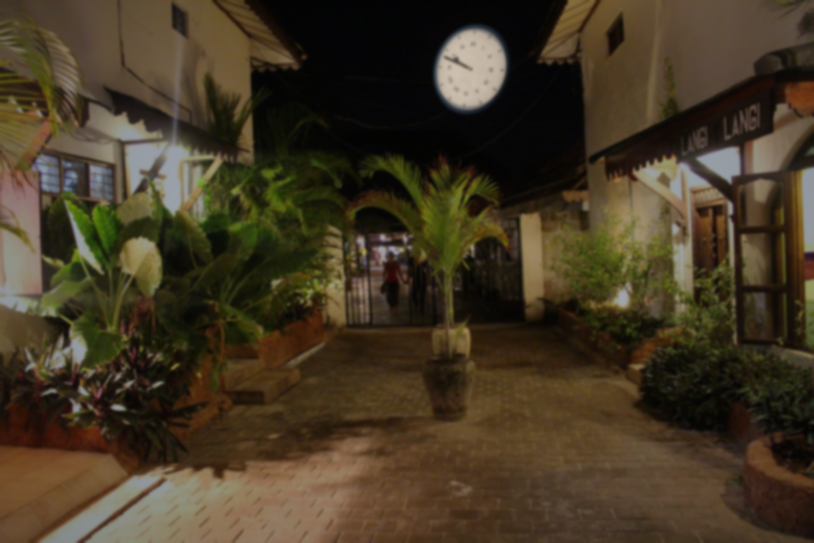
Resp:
**9:48**
